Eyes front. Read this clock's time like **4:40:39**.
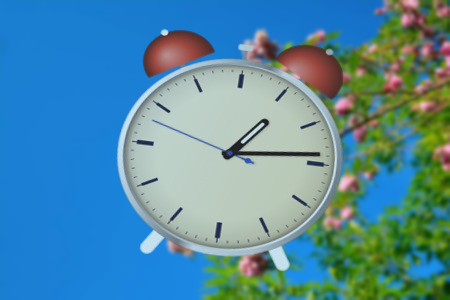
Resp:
**1:13:48**
